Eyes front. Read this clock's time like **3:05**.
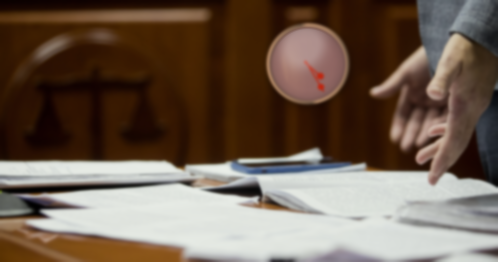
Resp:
**4:25**
